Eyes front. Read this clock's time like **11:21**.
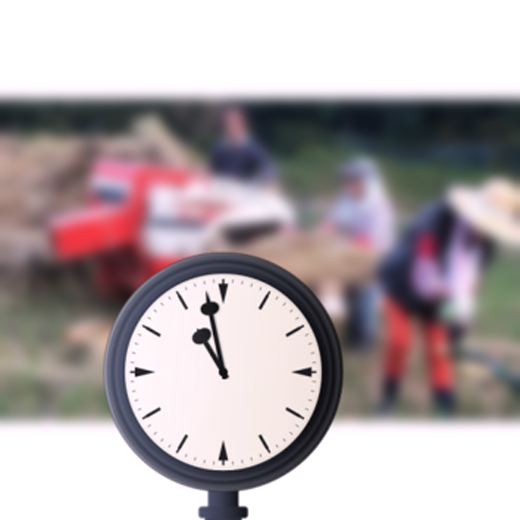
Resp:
**10:58**
